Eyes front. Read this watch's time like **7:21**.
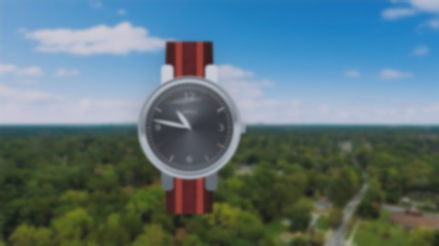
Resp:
**10:47**
